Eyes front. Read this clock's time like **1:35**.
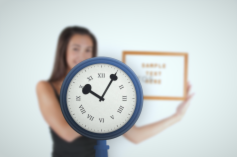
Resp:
**10:05**
